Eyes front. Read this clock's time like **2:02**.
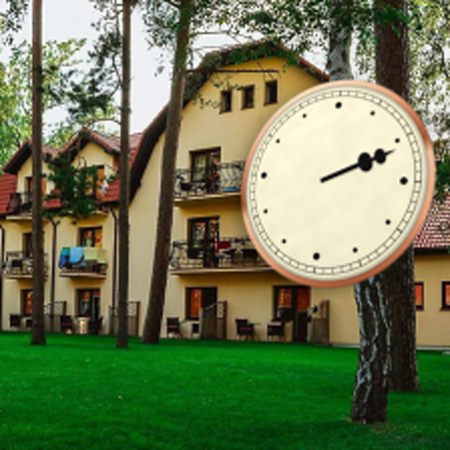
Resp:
**2:11**
